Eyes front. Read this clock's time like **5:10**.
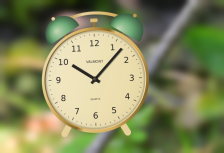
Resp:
**10:07**
